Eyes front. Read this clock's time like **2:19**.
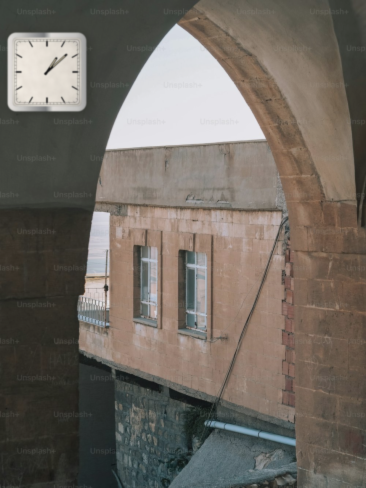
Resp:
**1:08**
